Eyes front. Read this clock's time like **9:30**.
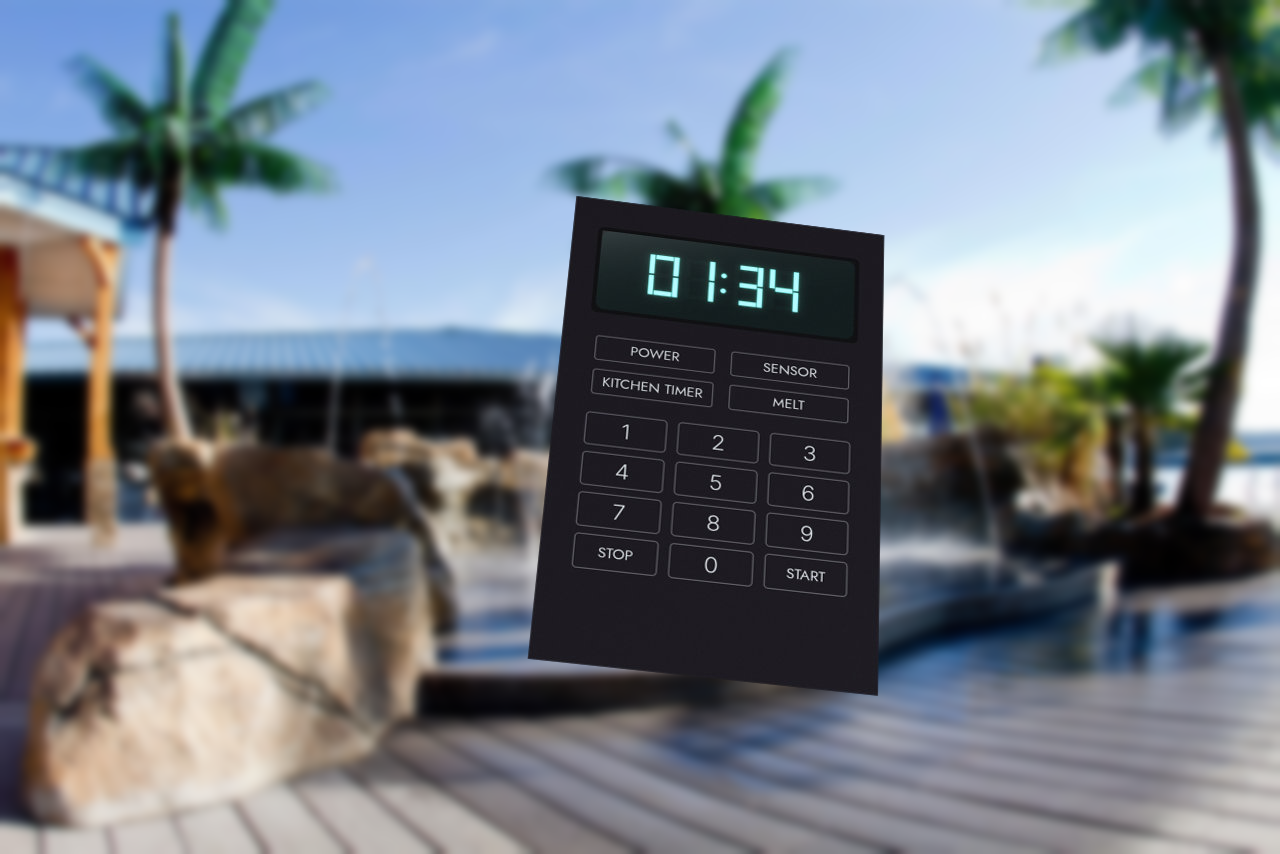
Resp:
**1:34**
